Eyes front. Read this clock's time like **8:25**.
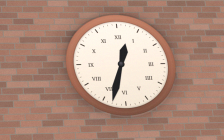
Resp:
**12:33**
